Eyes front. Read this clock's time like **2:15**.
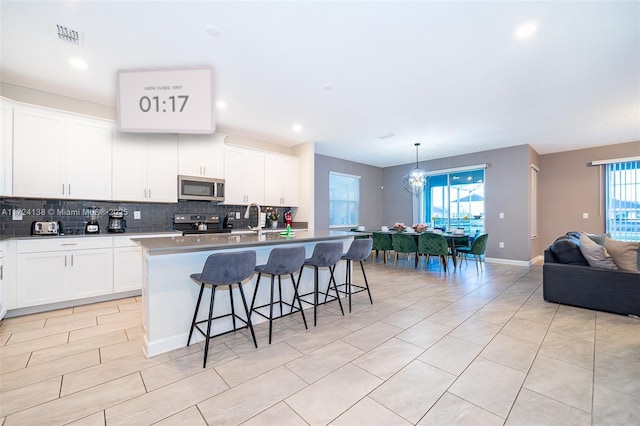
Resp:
**1:17**
